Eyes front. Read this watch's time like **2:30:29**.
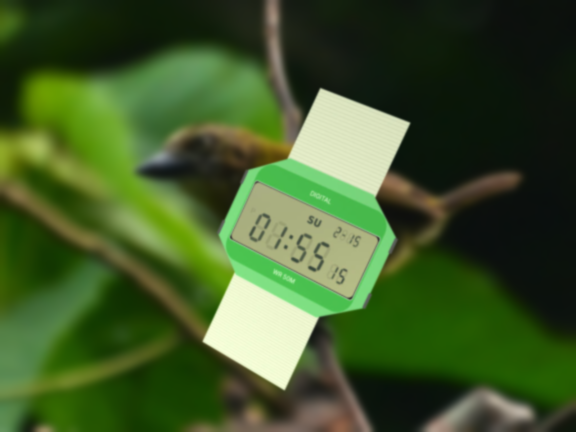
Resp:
**1:55:15**
